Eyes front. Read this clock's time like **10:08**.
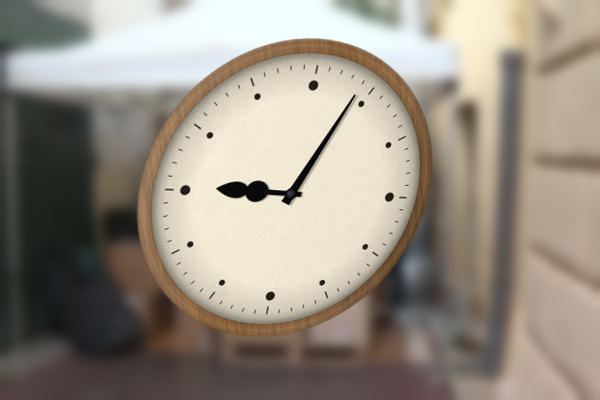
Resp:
**9:04**
